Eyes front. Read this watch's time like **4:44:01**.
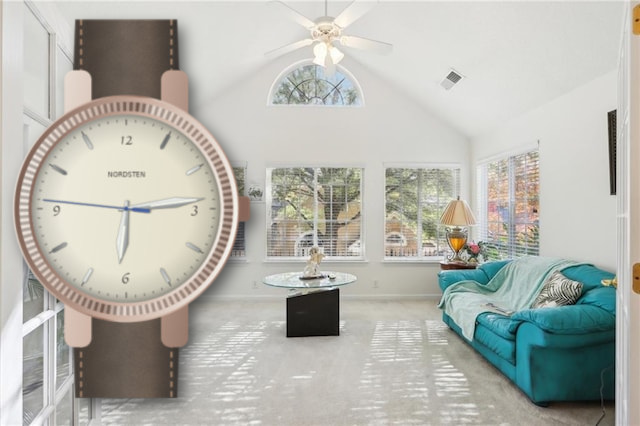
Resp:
**6:13:46**
